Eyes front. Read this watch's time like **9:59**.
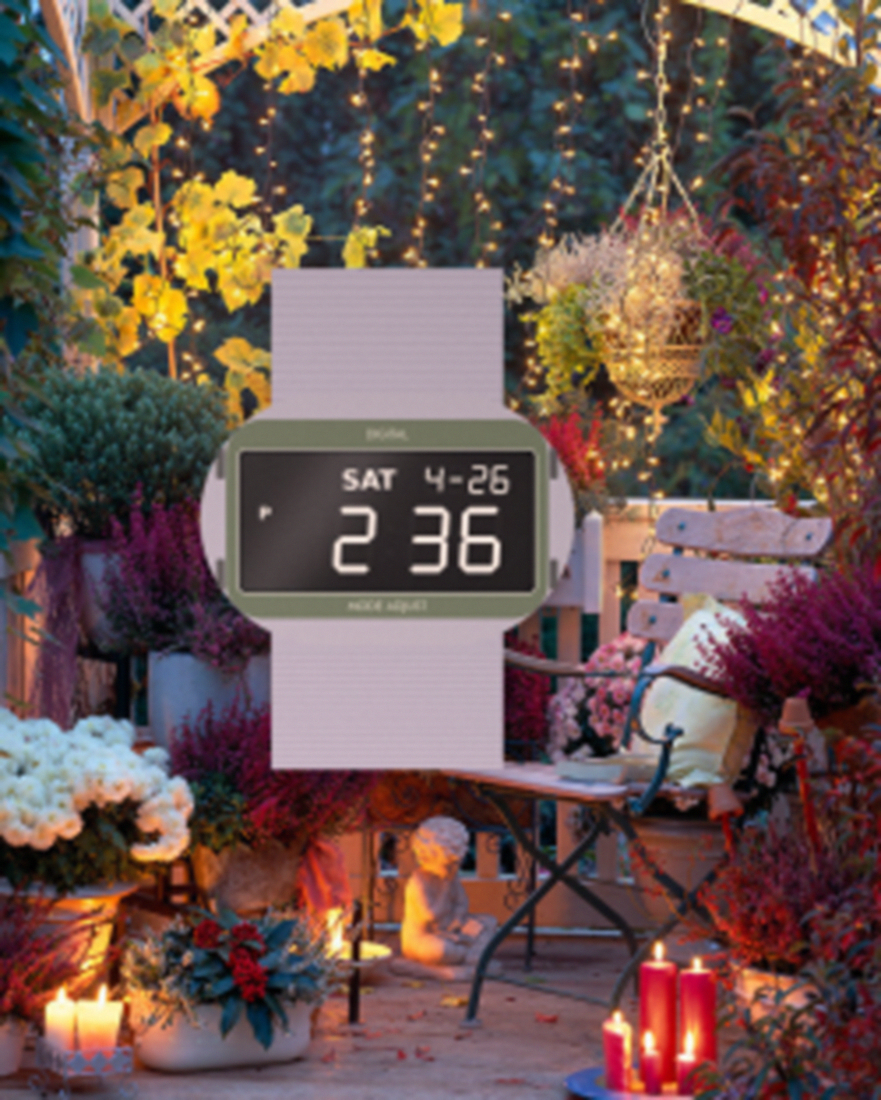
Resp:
**2:36**
